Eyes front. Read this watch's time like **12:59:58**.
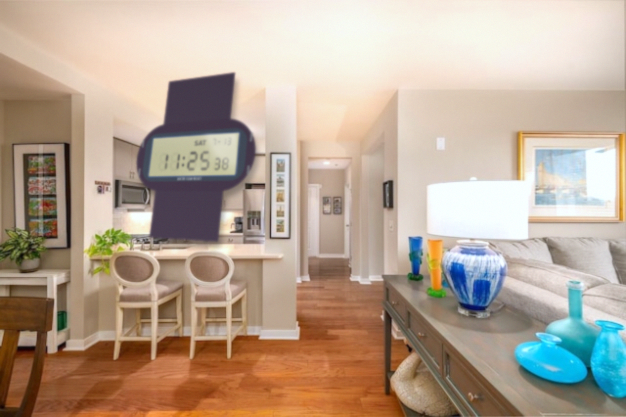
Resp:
**11:25:38**
